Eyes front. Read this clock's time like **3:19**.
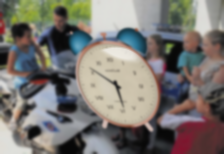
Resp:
**5:51**
